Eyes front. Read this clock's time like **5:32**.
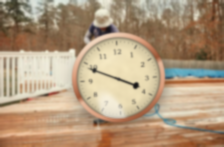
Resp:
**3:49**
